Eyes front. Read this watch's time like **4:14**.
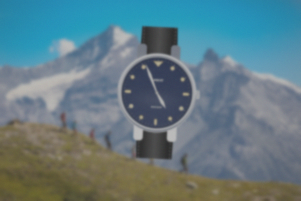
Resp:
**4:56**
